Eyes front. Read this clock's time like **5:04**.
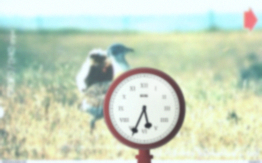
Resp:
**5:34**
